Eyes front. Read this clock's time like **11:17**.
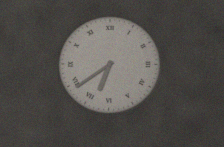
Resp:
**6:39**
